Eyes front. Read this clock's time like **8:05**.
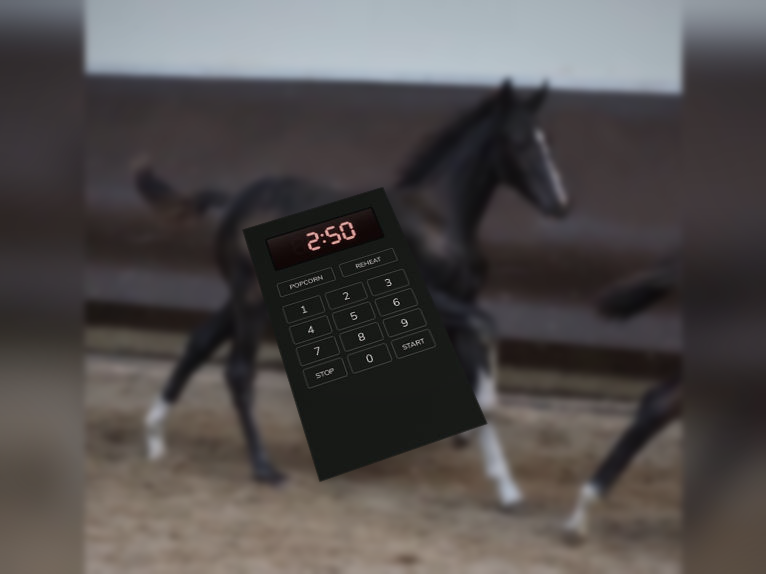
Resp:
**2:50**
